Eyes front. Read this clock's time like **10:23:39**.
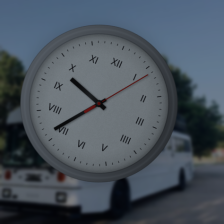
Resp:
**9:36:06**
